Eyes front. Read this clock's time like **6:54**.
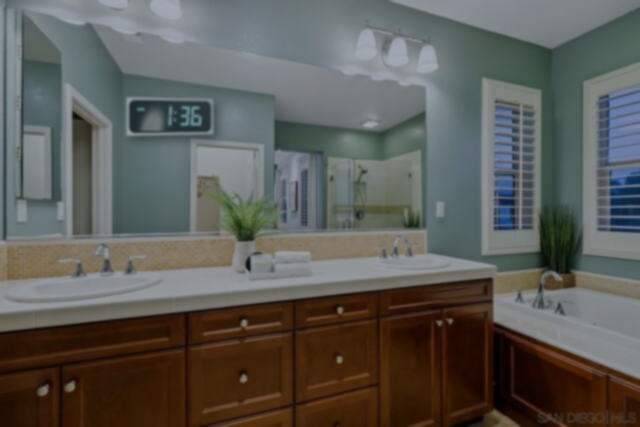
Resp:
**1:36**
